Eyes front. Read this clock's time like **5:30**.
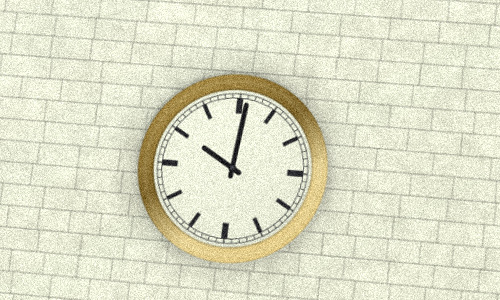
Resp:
**10:01**
